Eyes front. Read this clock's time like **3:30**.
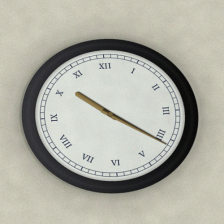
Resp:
**10:21**
